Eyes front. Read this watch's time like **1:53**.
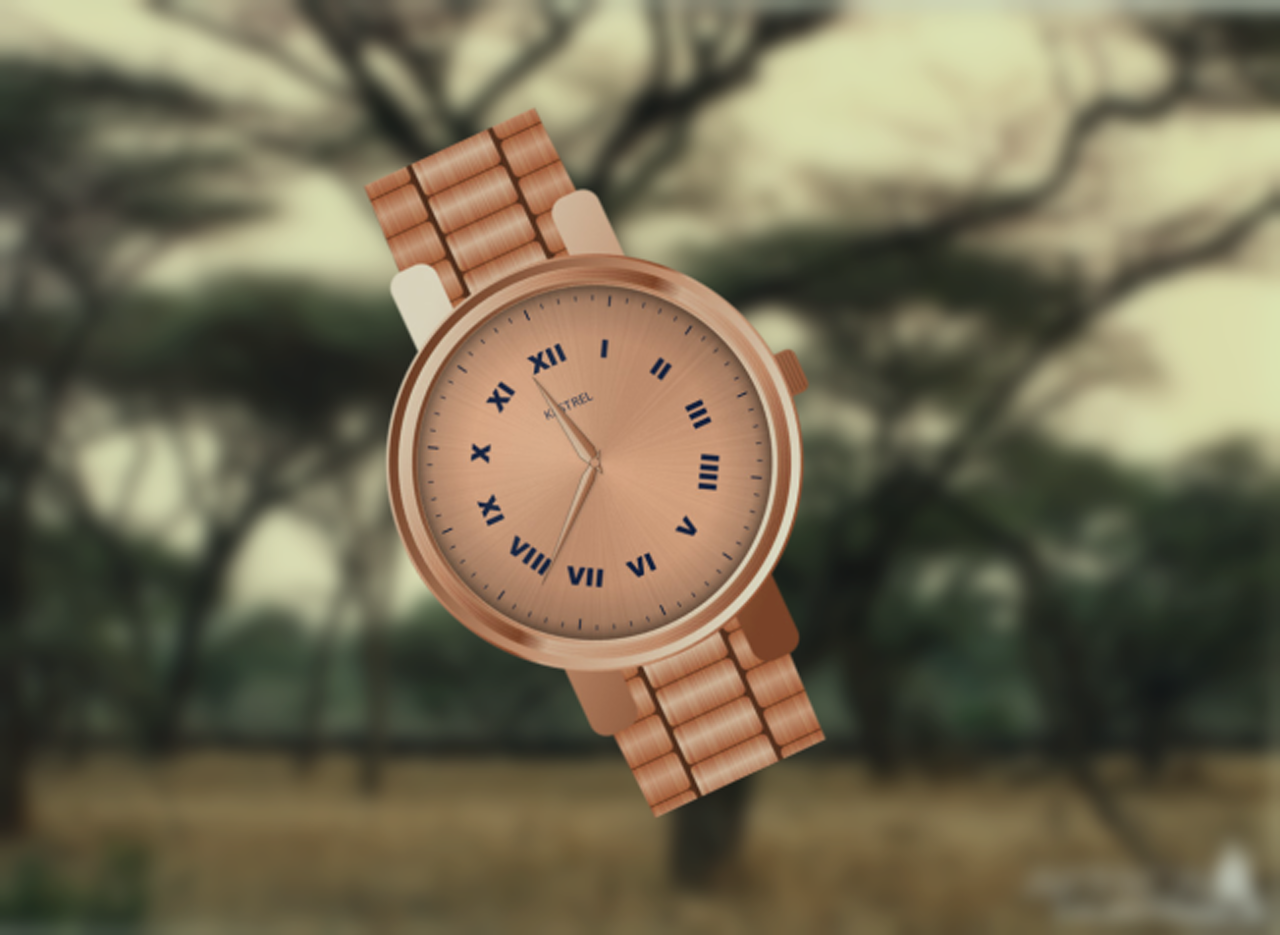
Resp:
**11:38**
